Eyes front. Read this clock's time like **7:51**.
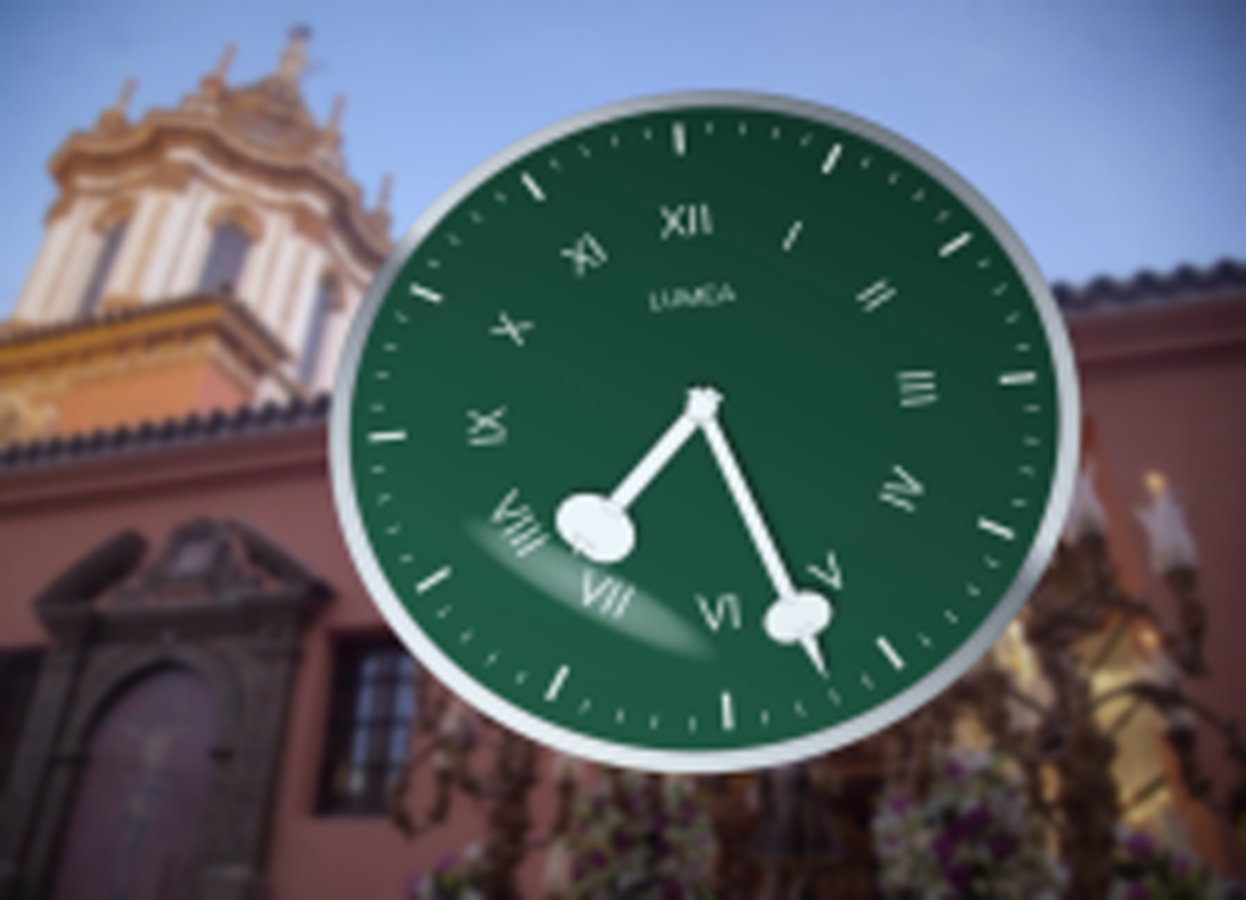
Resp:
**7:27**
